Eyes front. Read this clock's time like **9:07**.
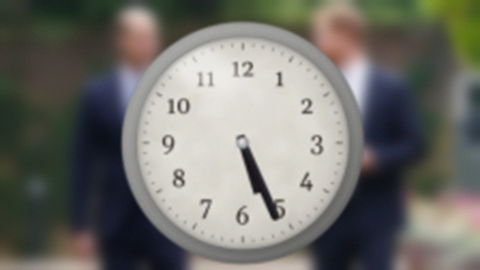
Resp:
**5:26**
